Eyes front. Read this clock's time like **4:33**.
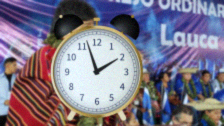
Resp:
**1:57**
